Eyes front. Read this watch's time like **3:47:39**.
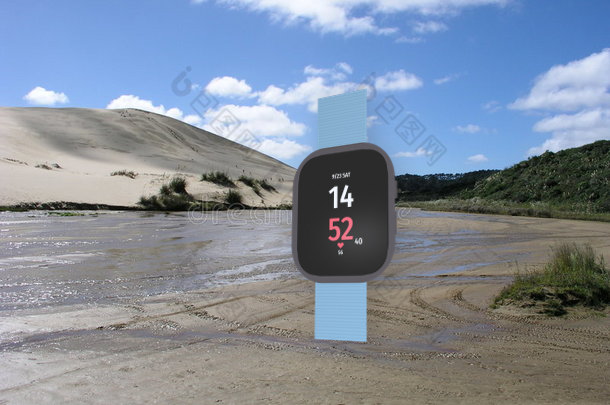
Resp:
**14:52:40**
